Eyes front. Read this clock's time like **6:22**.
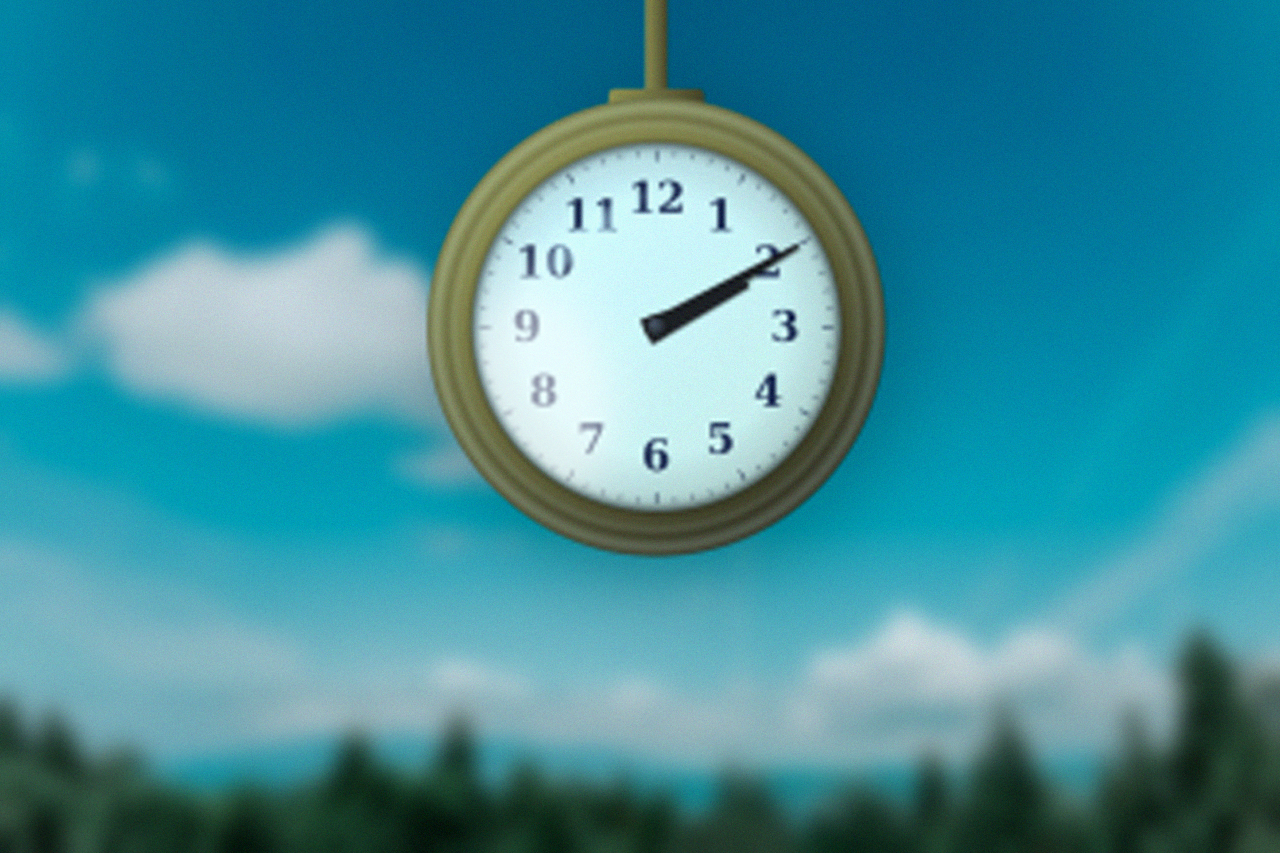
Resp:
**2:10**
